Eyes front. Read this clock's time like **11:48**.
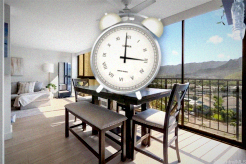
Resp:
**2:59**
